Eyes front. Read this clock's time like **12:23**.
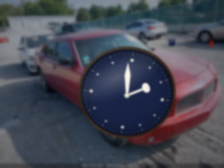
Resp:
**1:59**
